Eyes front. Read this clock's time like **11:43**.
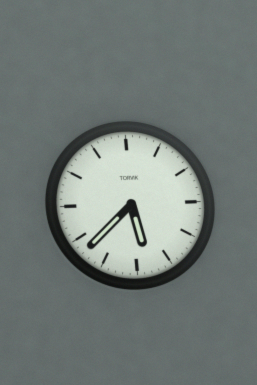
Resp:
**5:38**
